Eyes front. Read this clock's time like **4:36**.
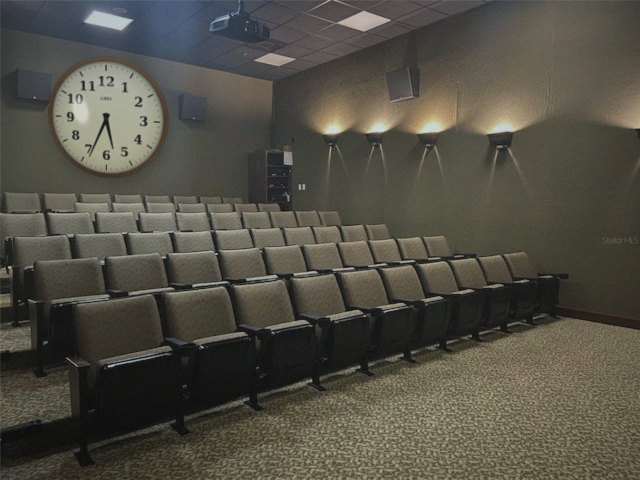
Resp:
**5:34**
